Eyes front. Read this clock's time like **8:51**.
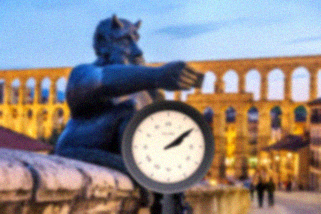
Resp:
**2:09**
